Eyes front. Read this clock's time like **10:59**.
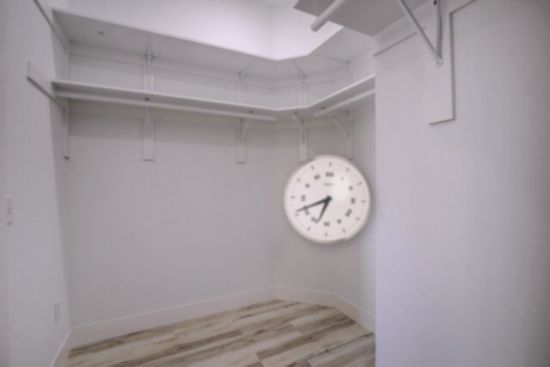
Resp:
**6:41**
